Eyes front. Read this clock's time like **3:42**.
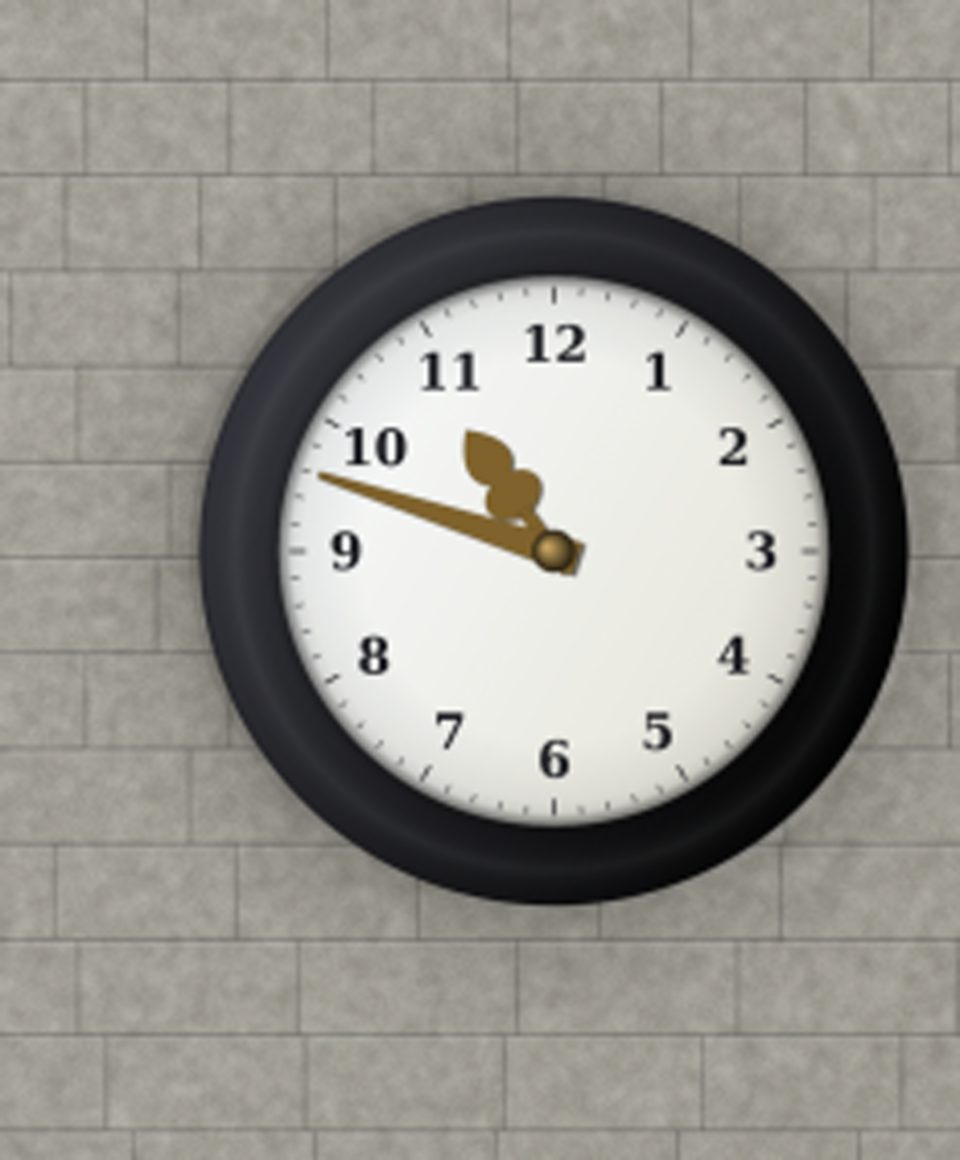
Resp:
**10:48**
